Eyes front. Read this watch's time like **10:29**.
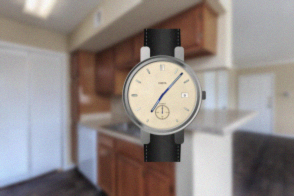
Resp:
**7:07**
